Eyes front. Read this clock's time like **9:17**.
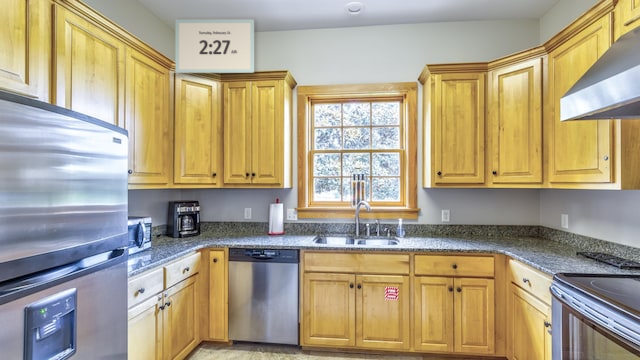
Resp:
**2:27**
